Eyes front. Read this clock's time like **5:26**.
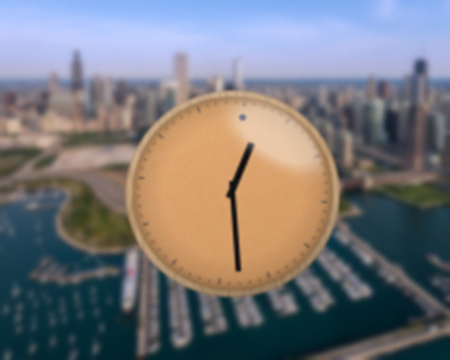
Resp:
**12:28**
